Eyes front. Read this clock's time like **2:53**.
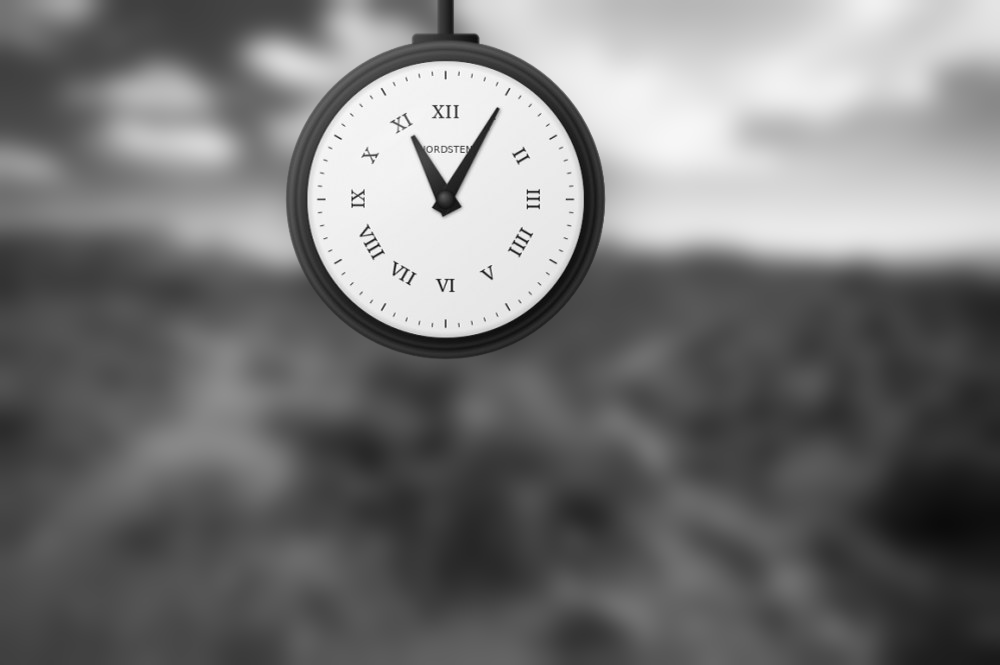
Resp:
**11:05**
